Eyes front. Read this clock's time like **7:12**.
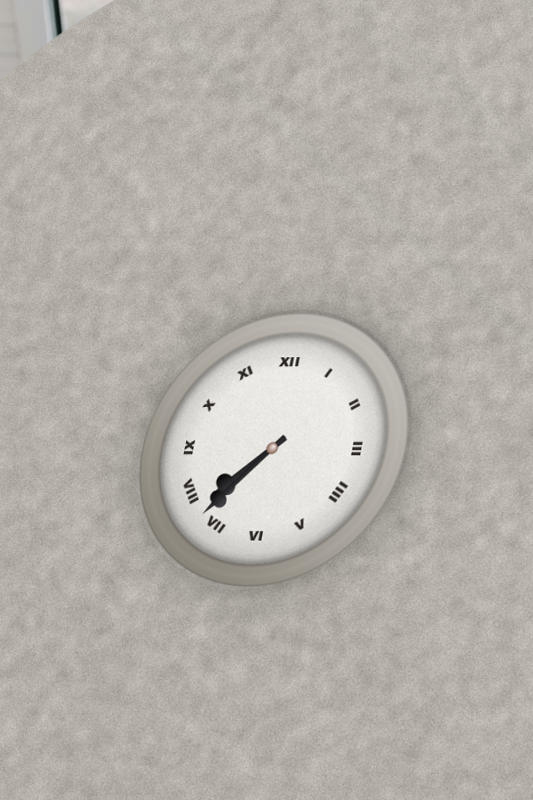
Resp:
**7:37**
